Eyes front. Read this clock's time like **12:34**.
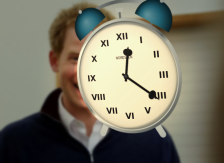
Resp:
**12:21**
